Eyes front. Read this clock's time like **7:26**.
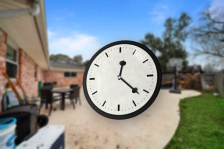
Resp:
**12:22**
